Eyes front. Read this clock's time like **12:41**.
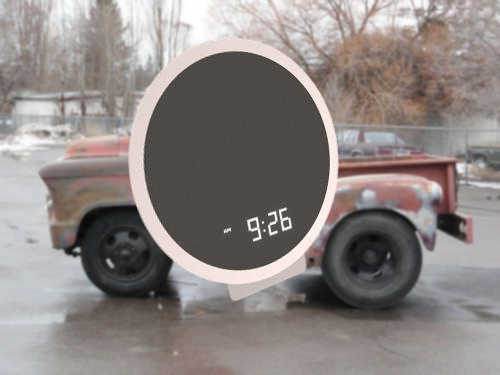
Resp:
**9:26**
